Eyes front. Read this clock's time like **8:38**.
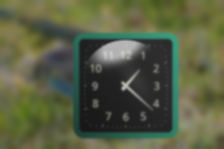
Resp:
**1:22**
